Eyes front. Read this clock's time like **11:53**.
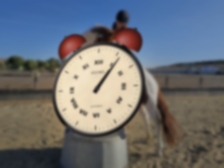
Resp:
**1:06**
